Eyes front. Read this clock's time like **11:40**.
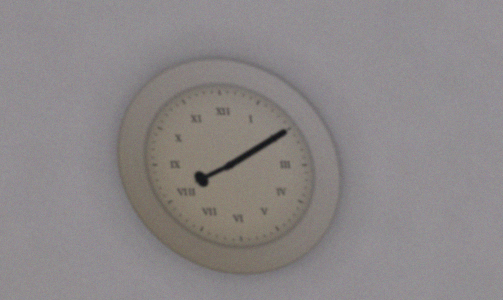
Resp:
**8:10**
